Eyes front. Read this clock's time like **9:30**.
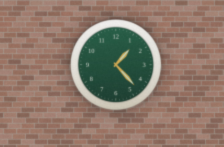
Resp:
**1:23**
